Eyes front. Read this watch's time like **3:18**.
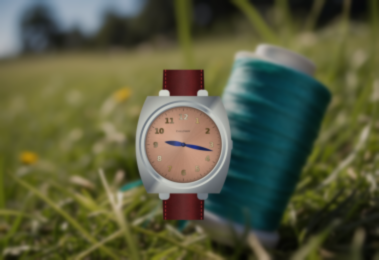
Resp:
**9:17**
